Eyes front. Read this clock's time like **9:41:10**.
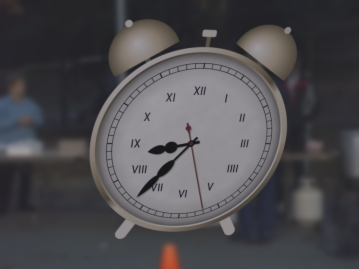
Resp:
**8:36:27**
